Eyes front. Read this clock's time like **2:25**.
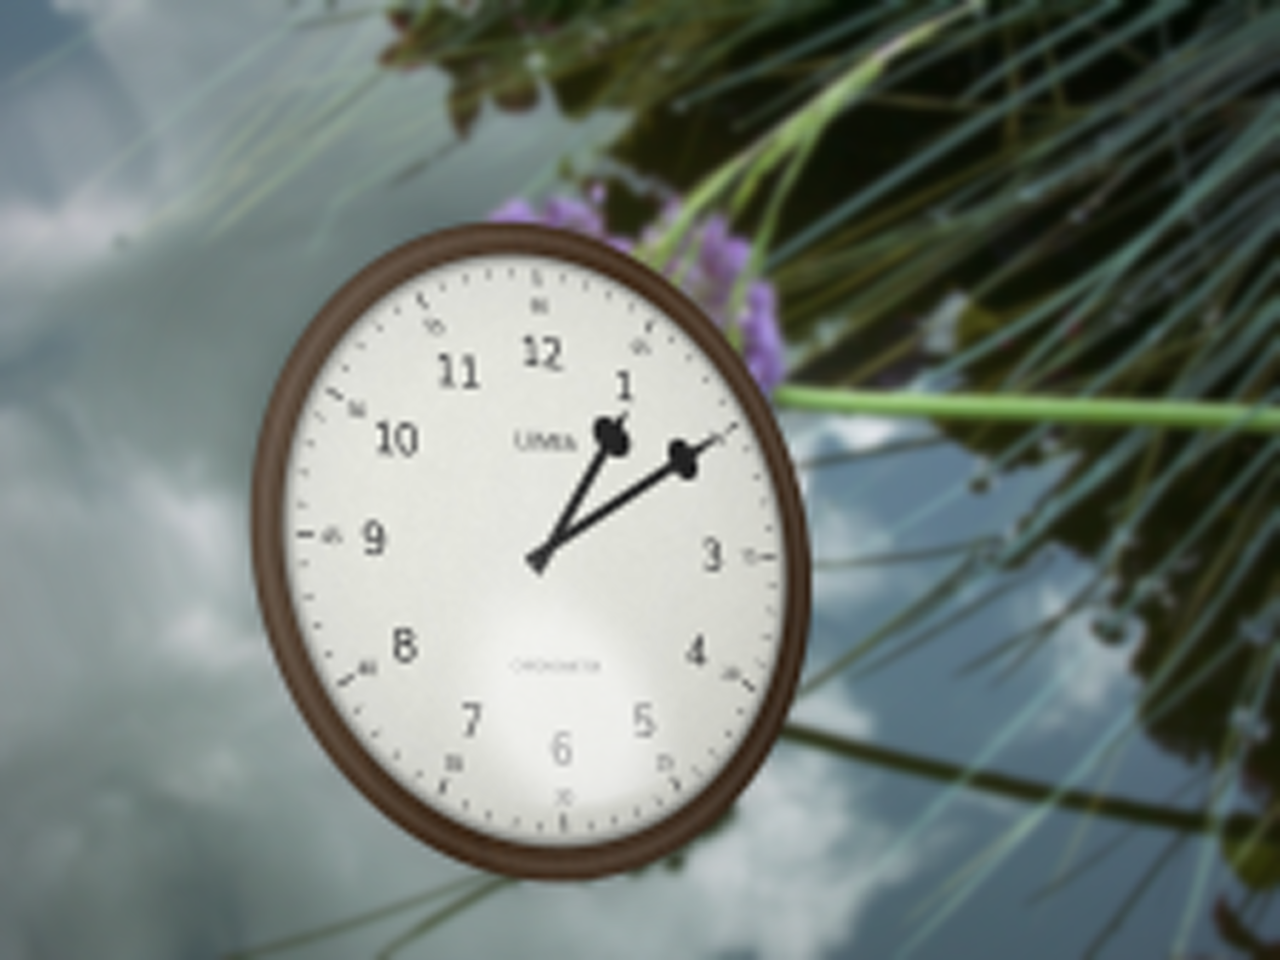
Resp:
**1:10**
